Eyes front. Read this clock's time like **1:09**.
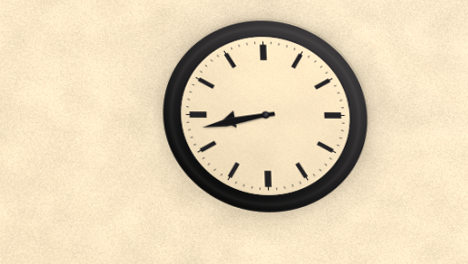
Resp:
**8:43**
